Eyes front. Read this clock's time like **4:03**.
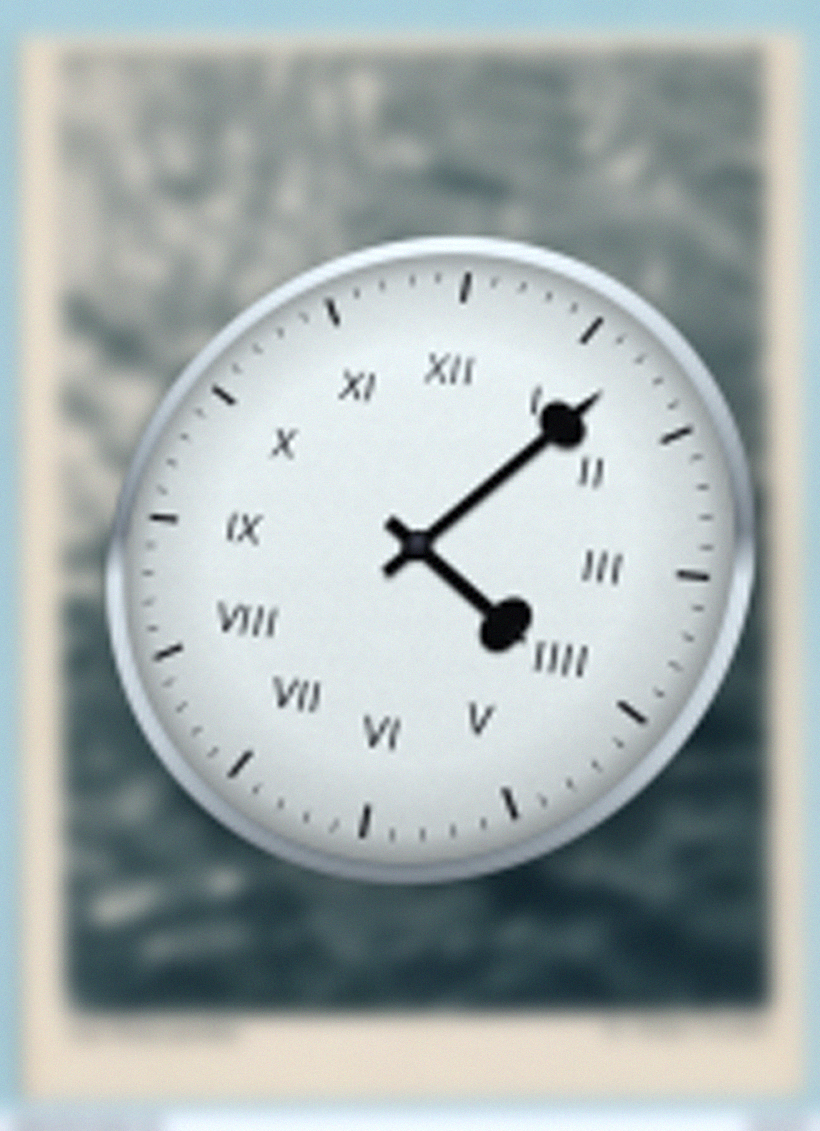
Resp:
**4:07**
